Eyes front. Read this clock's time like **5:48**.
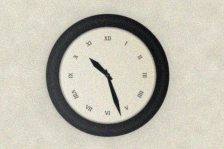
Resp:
**10:27**
